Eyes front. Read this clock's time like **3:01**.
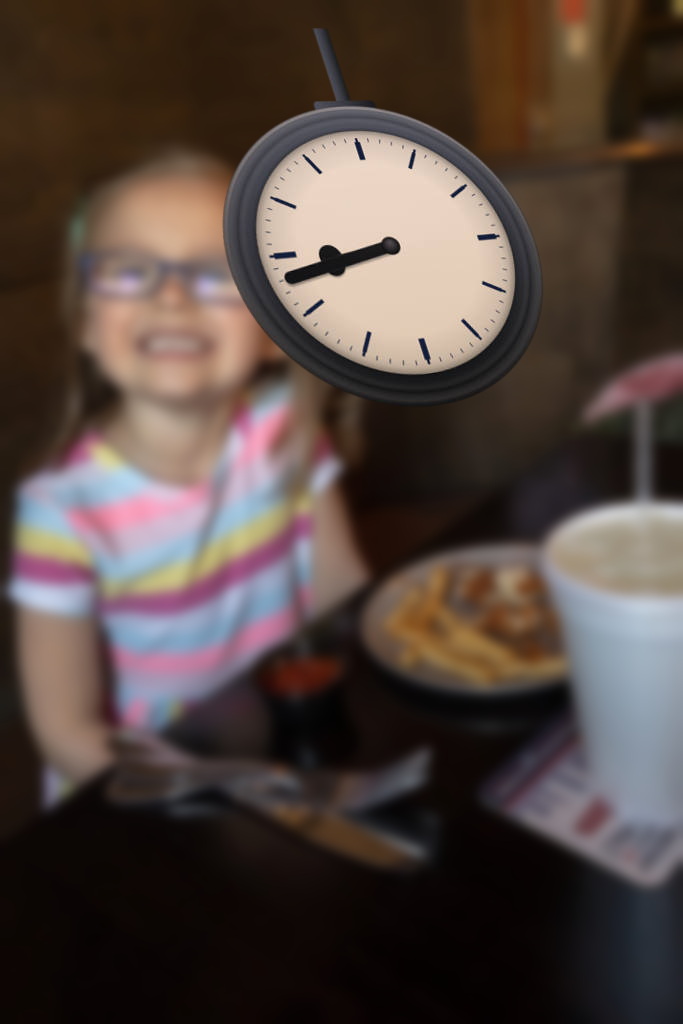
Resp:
**8:43**
